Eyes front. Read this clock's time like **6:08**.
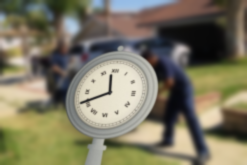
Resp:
**11:41**
